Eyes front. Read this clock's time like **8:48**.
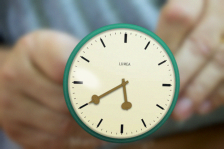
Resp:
**5:40**
